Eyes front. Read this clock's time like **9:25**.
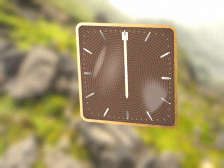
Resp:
**6:00**
